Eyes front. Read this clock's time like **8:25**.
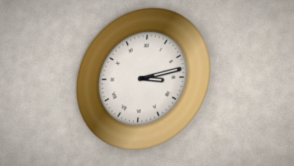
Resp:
**3:13**
